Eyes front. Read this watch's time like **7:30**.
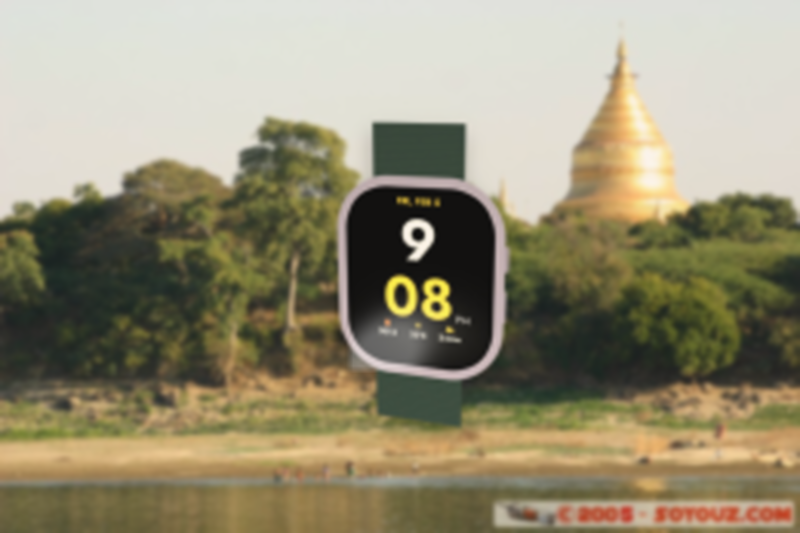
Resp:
**9:08**
